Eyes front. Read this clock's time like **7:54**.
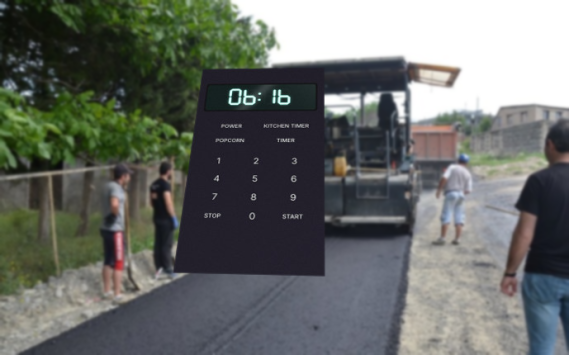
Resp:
**6:16**
